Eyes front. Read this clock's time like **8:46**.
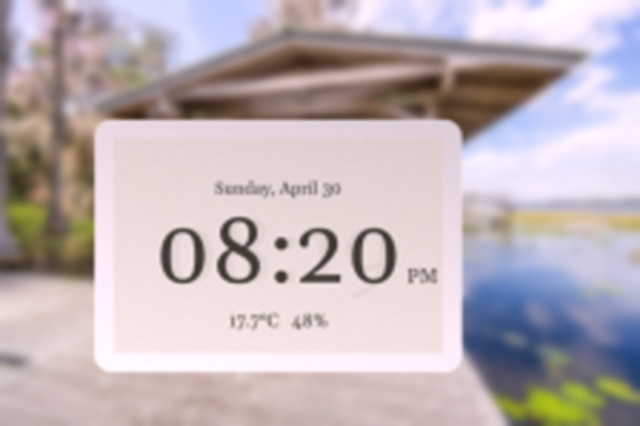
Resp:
**8:20**
